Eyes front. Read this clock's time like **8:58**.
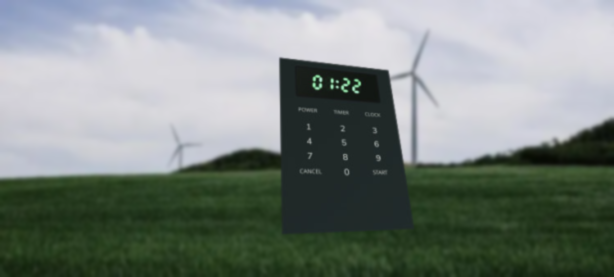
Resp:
**1:22**
